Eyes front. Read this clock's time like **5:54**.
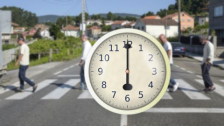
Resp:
**6:00**
